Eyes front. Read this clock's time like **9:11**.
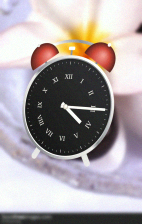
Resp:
**4:15**
